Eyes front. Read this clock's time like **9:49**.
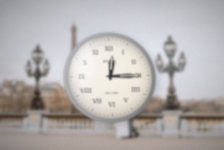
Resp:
**12:15**
